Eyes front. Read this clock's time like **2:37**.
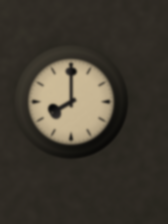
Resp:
**8:00**
